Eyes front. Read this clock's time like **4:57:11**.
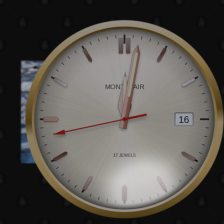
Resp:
**12:01:43**
